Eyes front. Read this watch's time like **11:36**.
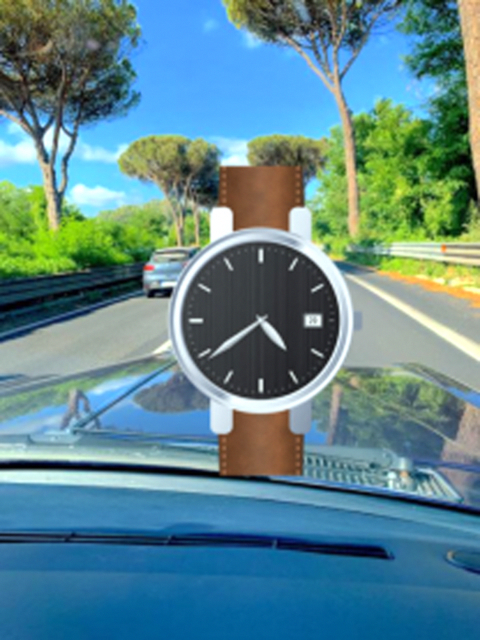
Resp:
**4:39**
